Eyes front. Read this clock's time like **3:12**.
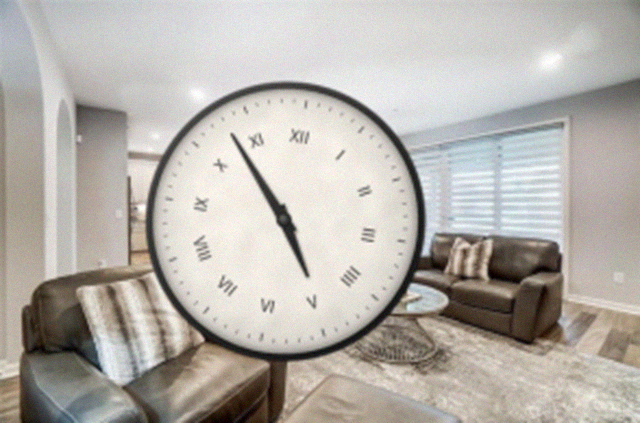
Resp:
**4:53**
